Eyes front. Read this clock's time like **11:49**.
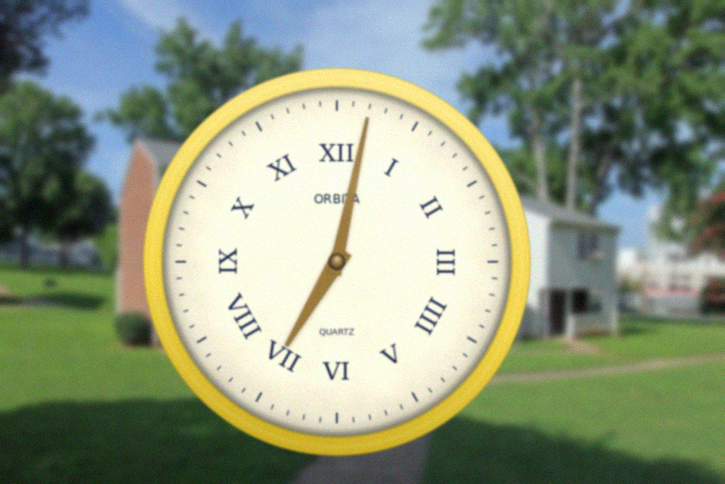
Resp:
**7:02**
